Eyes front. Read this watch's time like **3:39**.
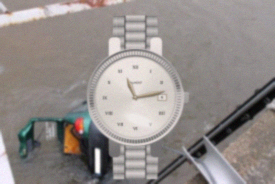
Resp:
**11:13**
